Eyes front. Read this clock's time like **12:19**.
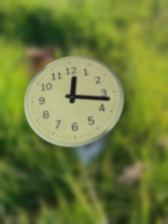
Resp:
**12:17**
